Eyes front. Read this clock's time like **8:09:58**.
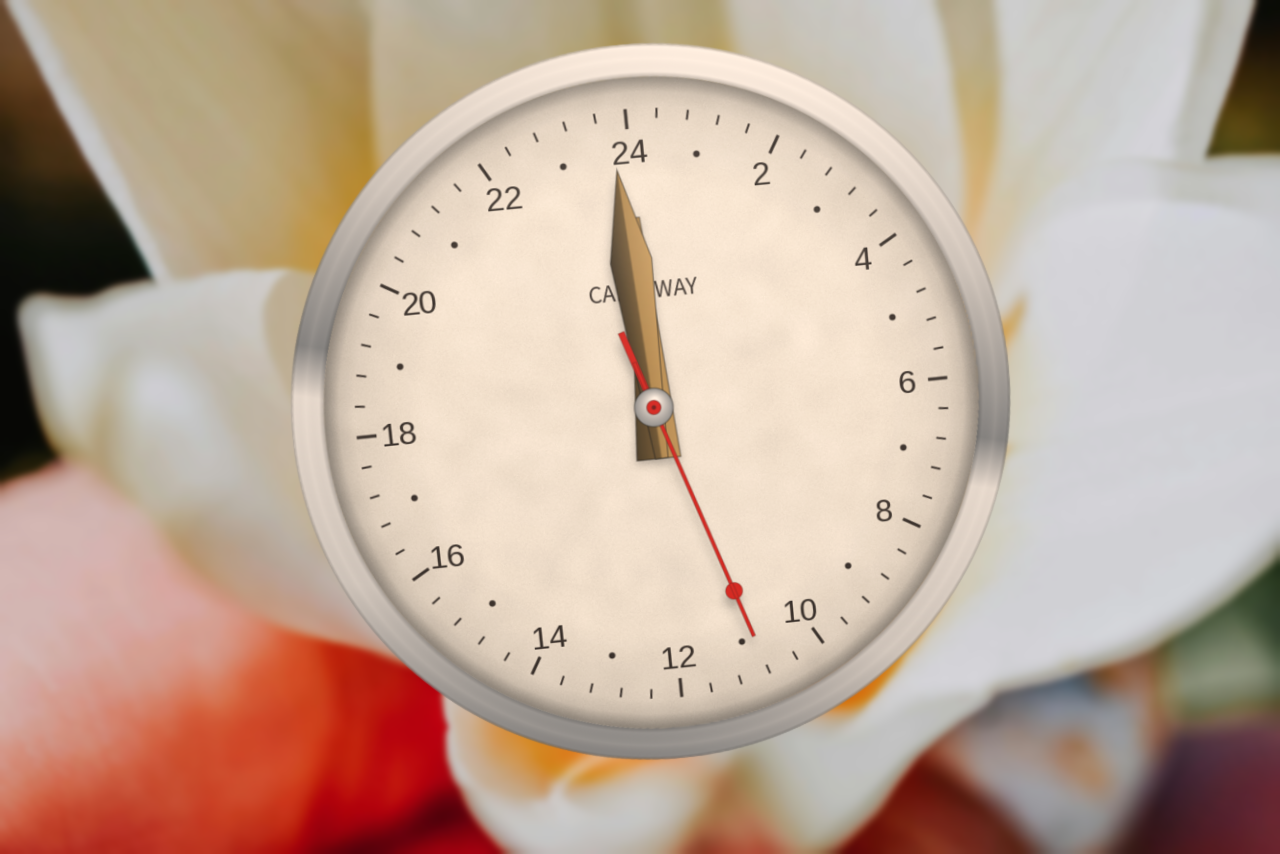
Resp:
**23:59:27**
